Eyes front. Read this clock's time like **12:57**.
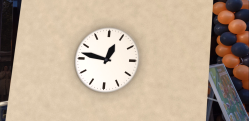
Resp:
**12:47**
